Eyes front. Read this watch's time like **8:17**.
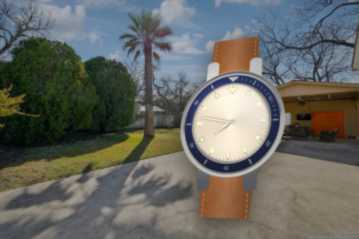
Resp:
**7:47**
